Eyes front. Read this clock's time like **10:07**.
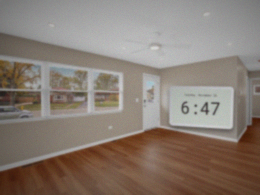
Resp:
**6:47**
